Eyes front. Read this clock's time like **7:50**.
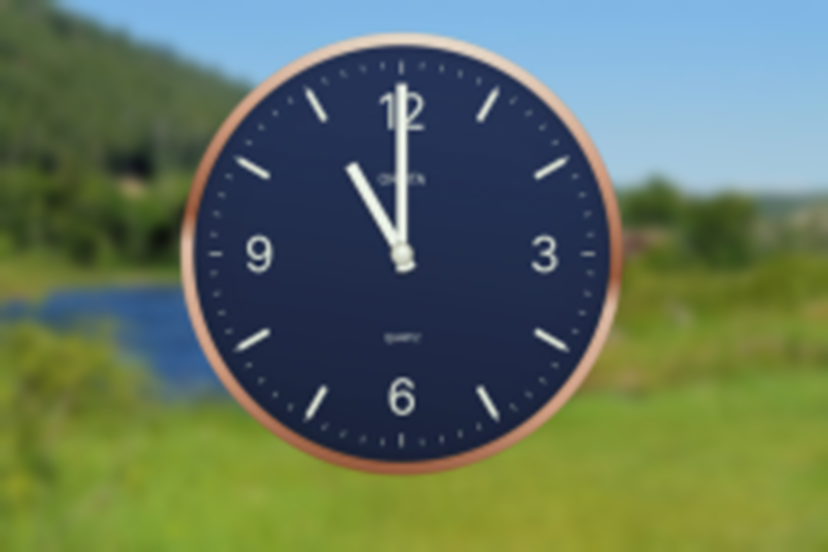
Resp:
**11:00**
